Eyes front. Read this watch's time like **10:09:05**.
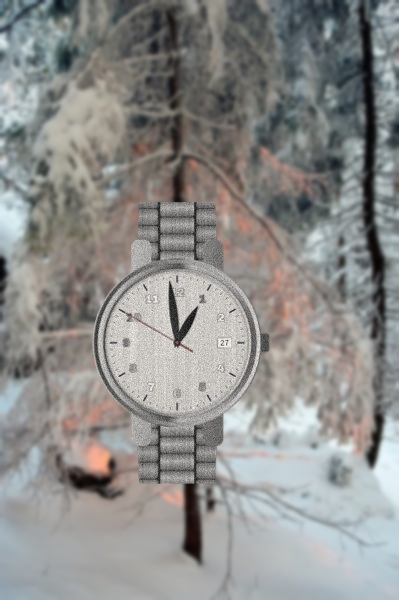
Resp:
**12:58:50**
